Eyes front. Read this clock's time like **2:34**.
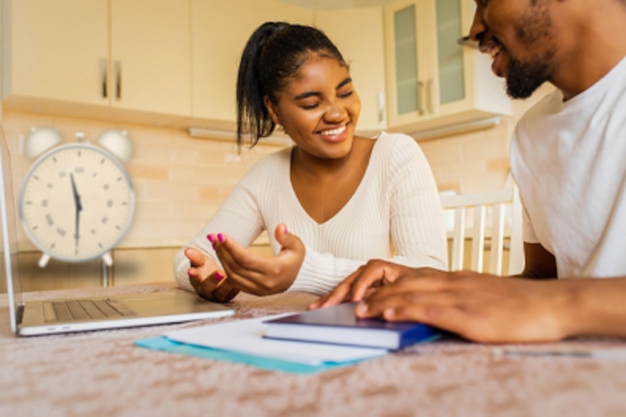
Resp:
**11:30**
